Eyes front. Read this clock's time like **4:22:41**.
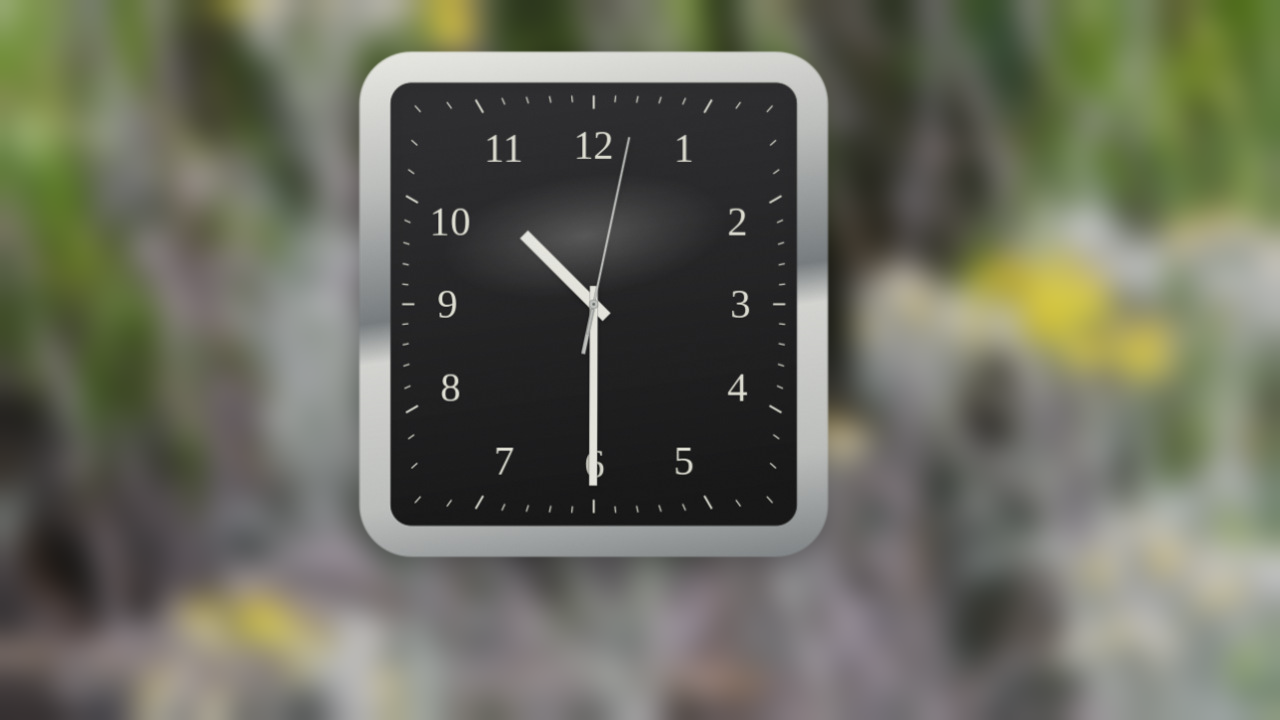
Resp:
**10:30:02**
